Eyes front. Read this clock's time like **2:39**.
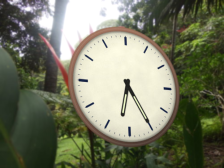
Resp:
**6:25**
